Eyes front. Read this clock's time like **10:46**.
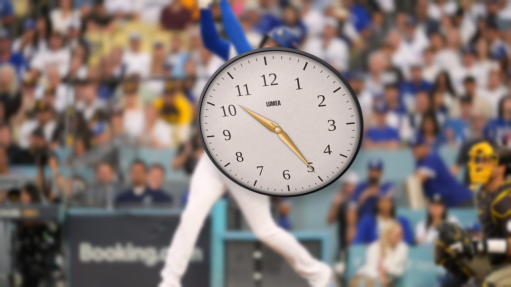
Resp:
**10:25**
